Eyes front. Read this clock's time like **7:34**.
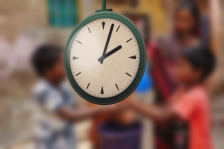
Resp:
**2:03**
